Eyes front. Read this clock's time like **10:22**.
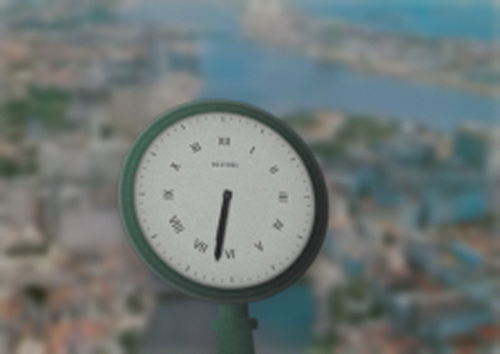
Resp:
**6:32**
